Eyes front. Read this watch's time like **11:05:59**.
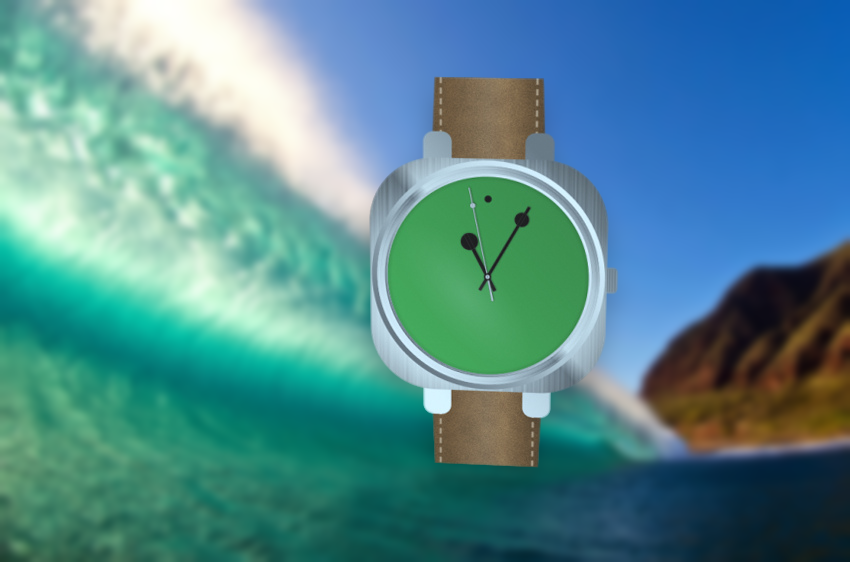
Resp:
**11:04:58**
